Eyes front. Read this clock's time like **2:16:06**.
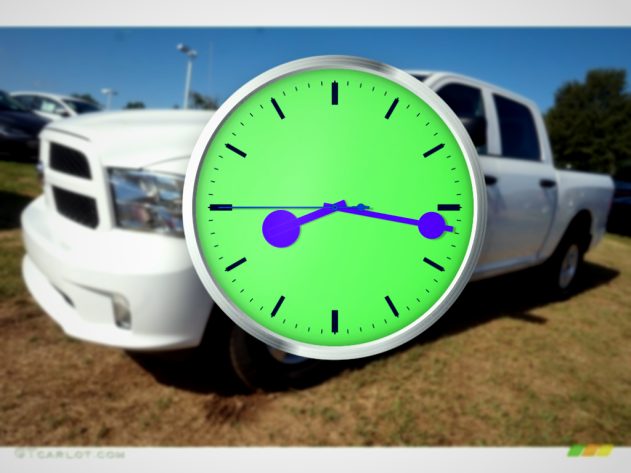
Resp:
**8:16:45**
